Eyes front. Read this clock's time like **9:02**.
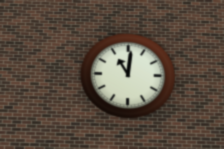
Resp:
**11:01**
